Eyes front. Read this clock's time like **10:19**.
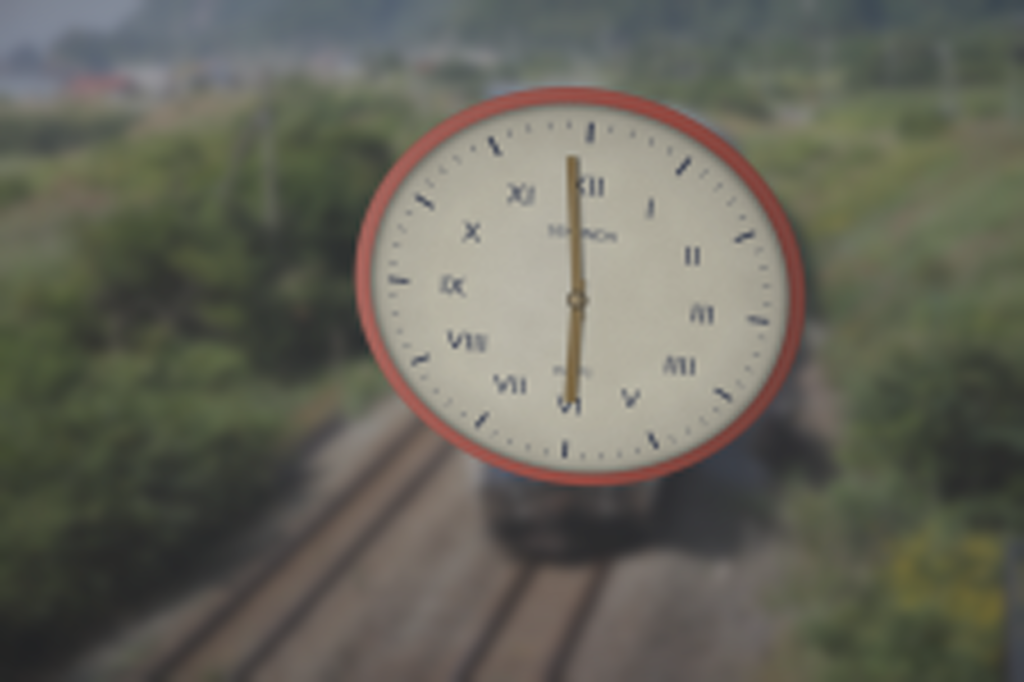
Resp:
**5:59**
